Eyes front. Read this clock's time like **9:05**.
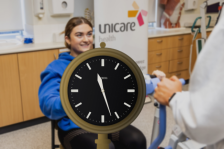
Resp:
**11:27**
